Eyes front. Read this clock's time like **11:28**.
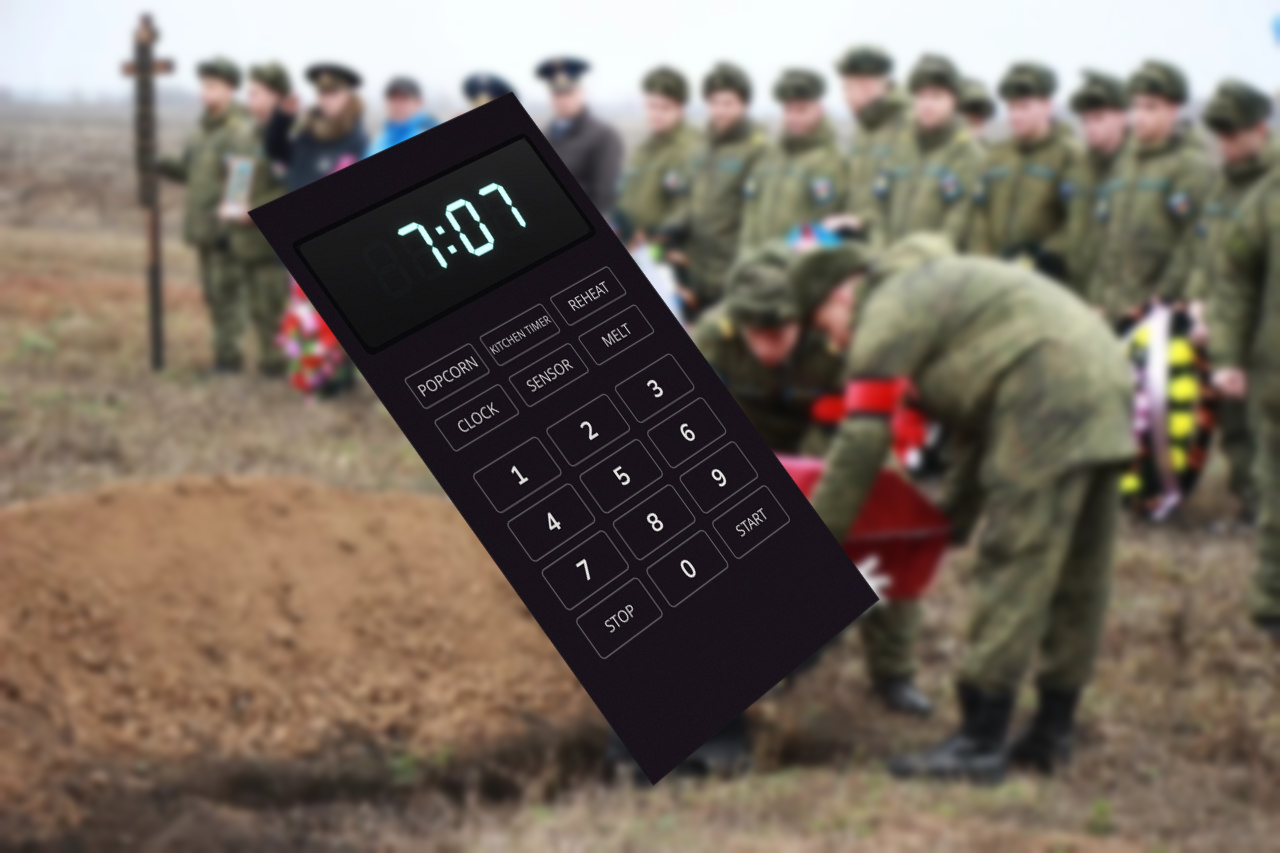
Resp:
**7:07**
